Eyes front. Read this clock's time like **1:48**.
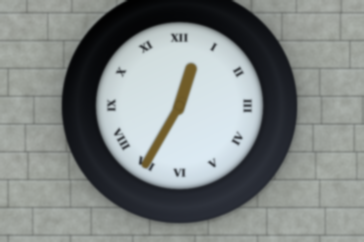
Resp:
**12:35**
